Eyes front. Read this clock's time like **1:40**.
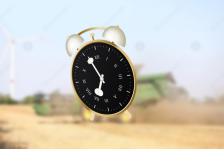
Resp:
**6:56**
